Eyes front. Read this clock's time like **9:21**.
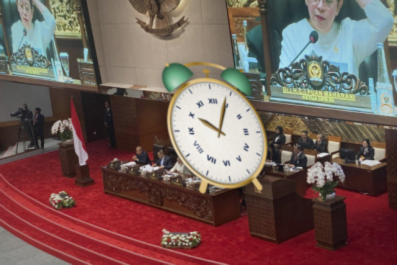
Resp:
**10:04**
